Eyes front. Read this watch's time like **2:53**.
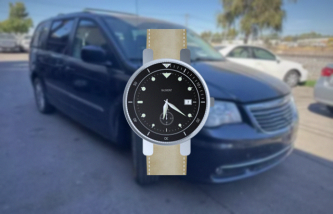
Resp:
**6:21**
